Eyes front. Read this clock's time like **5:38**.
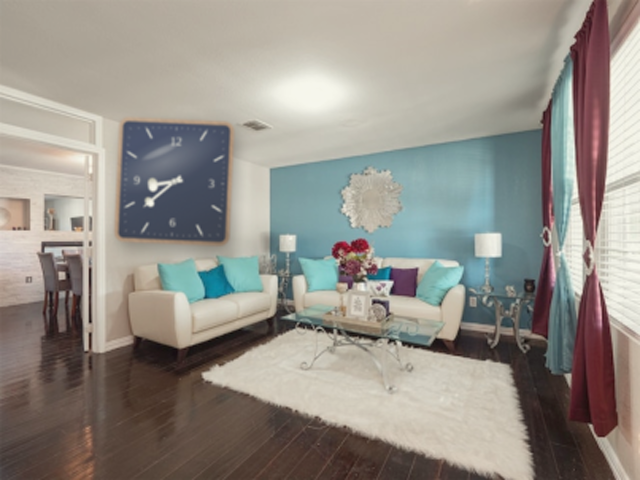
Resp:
**8:38**
